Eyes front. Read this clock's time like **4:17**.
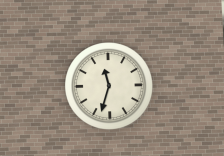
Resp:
**11:33**
